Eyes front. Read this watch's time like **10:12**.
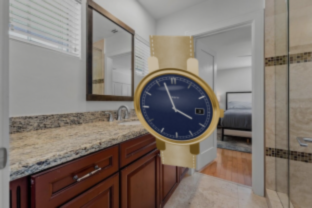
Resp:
**3:57**
